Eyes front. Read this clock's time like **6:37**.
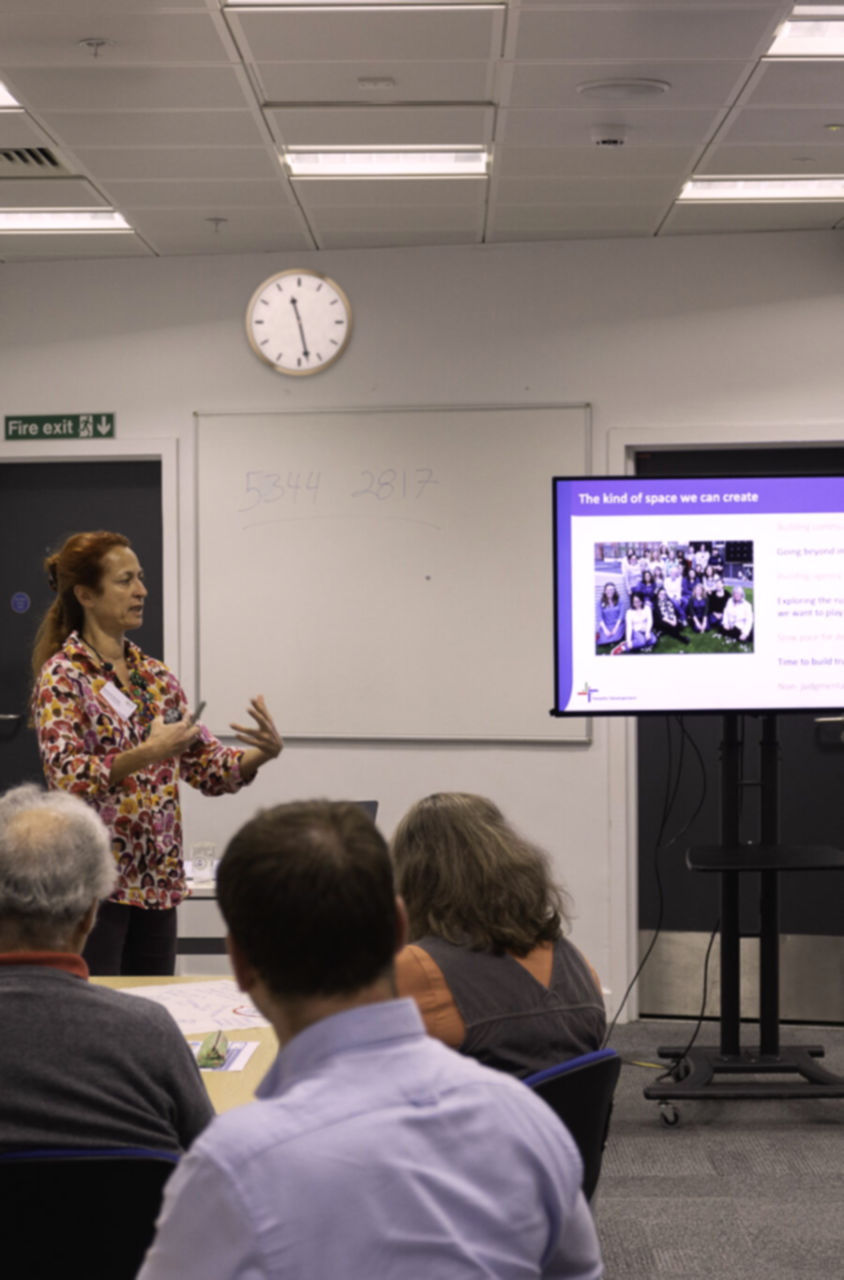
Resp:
**11:28**
